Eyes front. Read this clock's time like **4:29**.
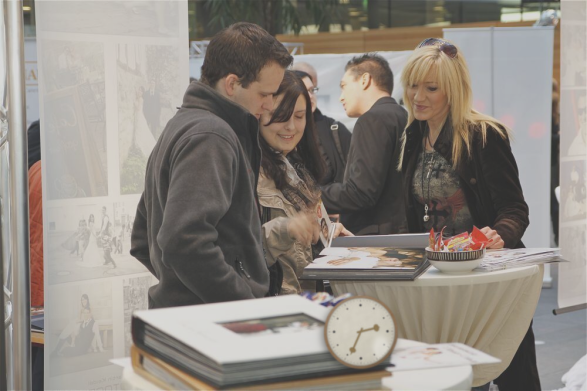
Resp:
**2:34**
